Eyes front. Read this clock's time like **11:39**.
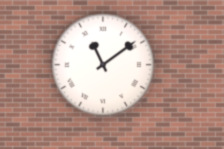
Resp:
**11:09**
